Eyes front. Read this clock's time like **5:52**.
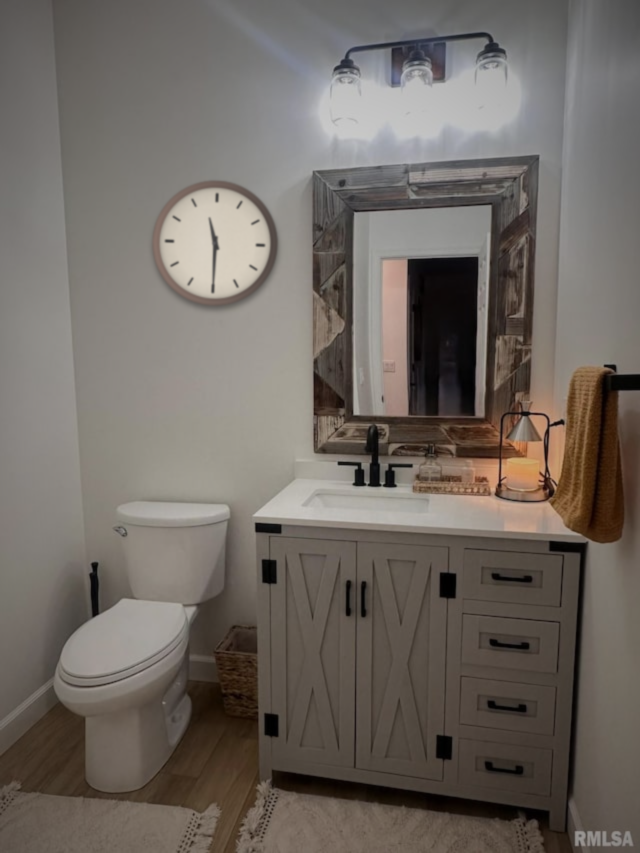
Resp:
**11:30**
